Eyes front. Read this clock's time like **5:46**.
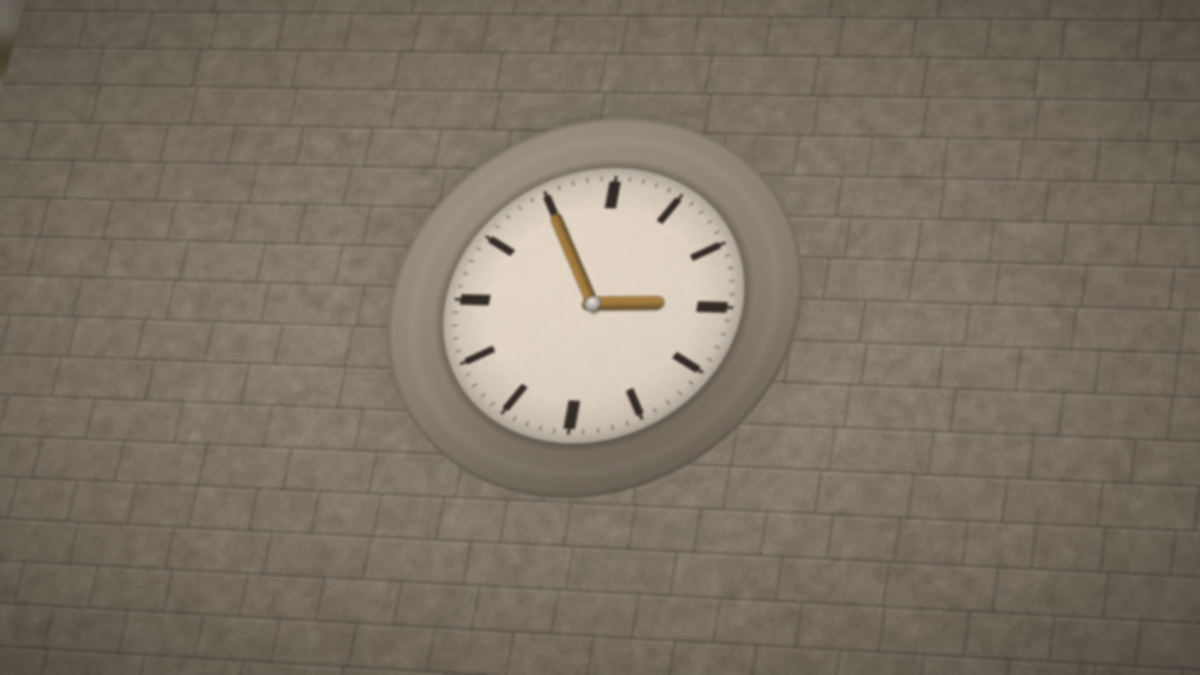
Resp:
**2:55**
